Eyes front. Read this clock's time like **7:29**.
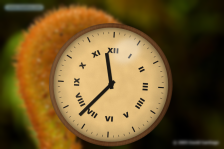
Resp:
**11:37**
